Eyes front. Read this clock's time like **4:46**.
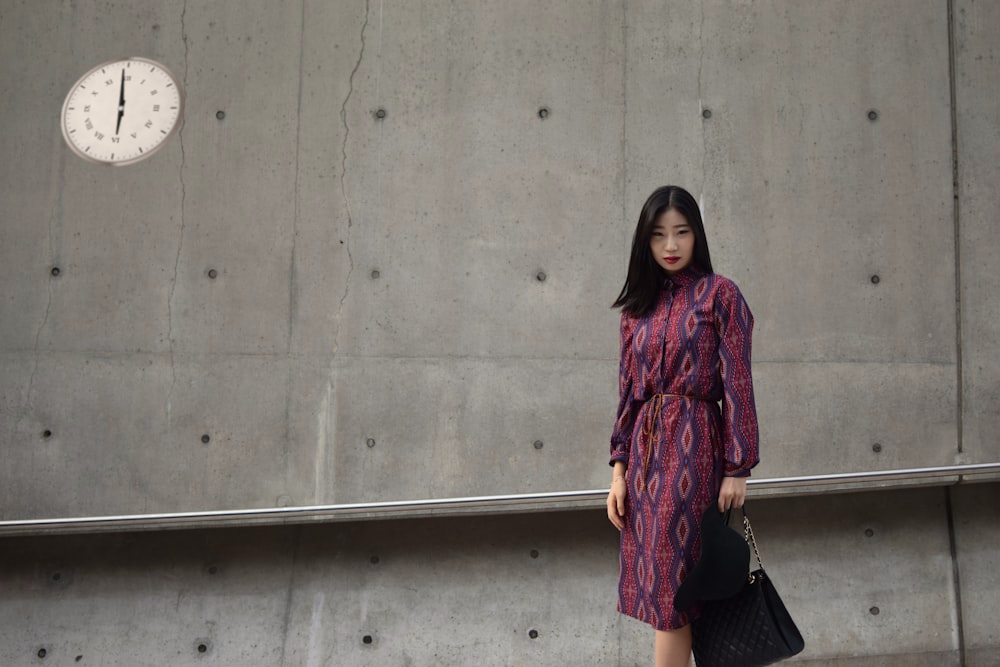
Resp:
**5:59**
